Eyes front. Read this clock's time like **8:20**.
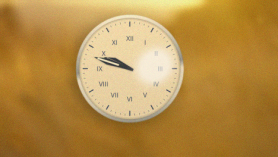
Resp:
**9:48**
